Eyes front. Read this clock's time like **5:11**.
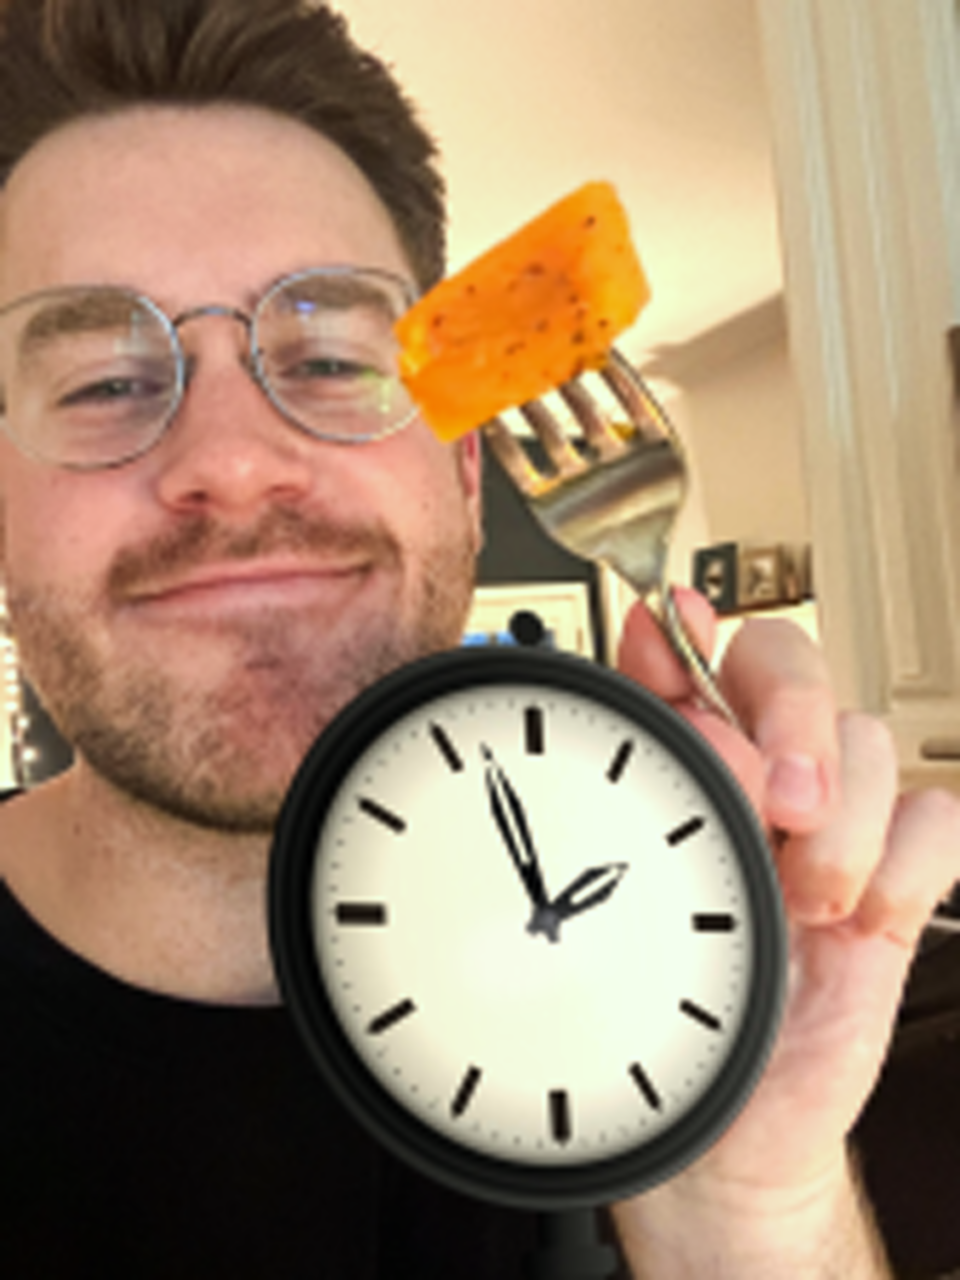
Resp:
**1:57**
